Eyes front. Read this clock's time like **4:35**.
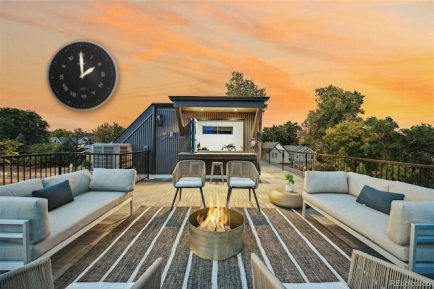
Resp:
**2:00**
